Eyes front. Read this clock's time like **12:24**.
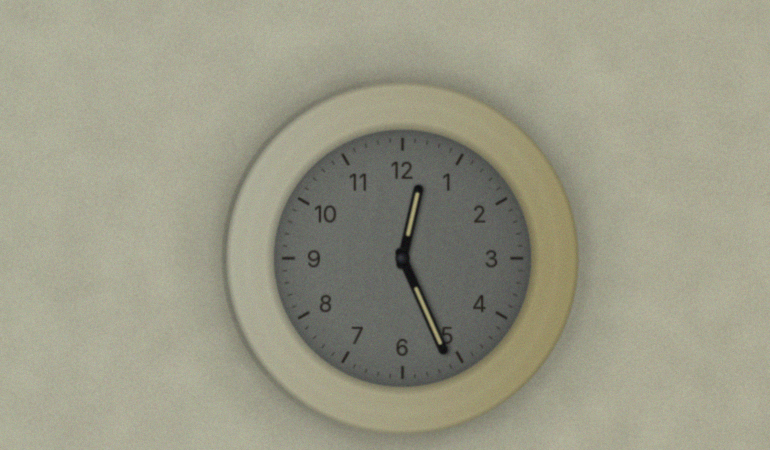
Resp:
**12:26**
